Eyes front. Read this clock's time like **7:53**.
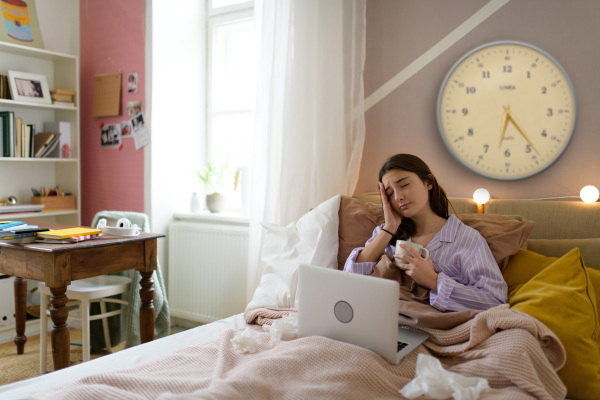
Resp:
**6:24**
